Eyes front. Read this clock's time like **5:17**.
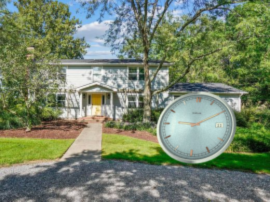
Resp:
**9:10**
